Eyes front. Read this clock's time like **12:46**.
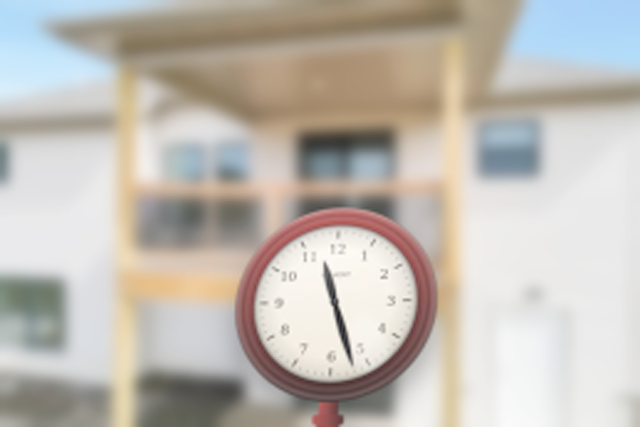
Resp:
**11:27**
